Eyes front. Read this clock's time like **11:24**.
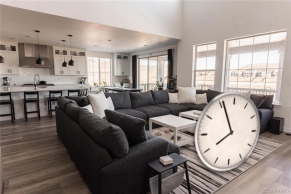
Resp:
**7:56**
